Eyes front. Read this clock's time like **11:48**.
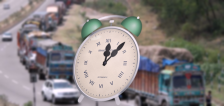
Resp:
**12:07**
